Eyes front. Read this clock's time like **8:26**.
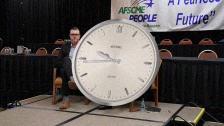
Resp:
**9:44**
